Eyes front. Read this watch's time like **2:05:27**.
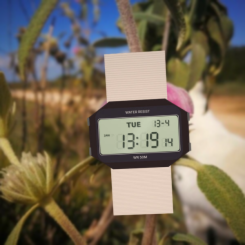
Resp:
**13:19:14**
